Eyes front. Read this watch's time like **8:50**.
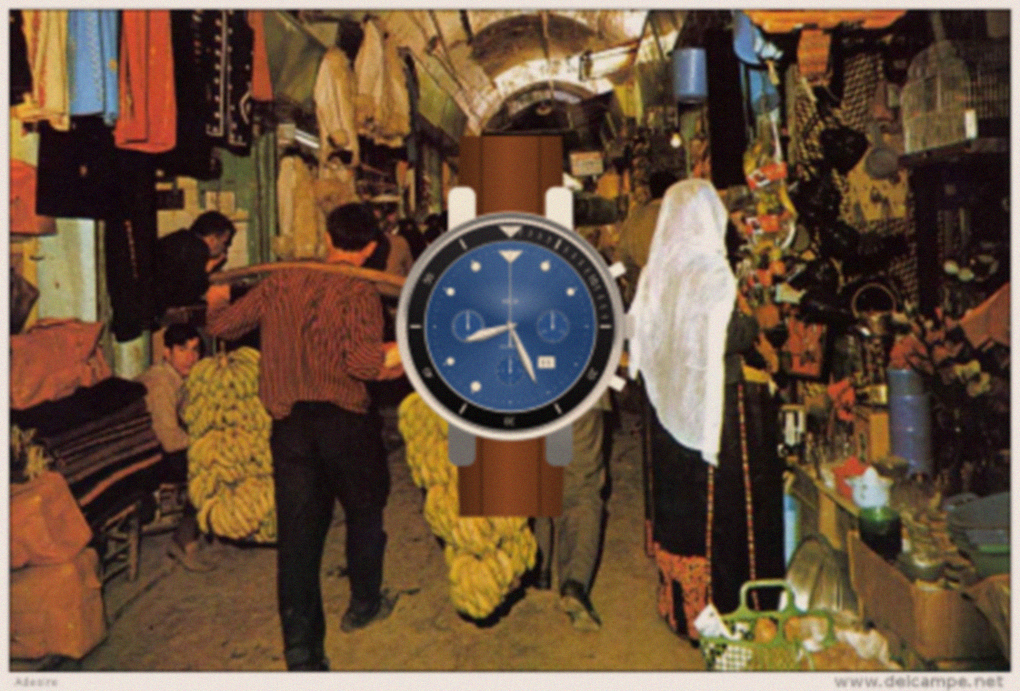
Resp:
**8:26**
